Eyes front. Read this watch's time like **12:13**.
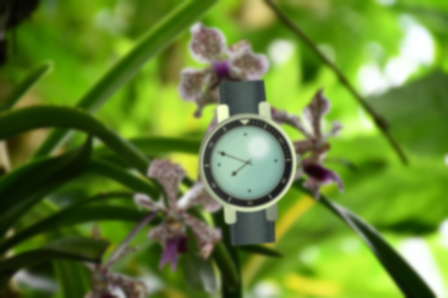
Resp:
**7:49**
